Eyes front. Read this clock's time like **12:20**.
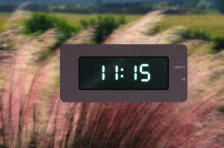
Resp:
**11:15**
